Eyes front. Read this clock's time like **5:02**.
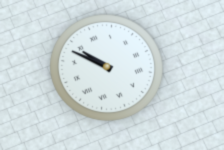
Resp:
**10:53**
